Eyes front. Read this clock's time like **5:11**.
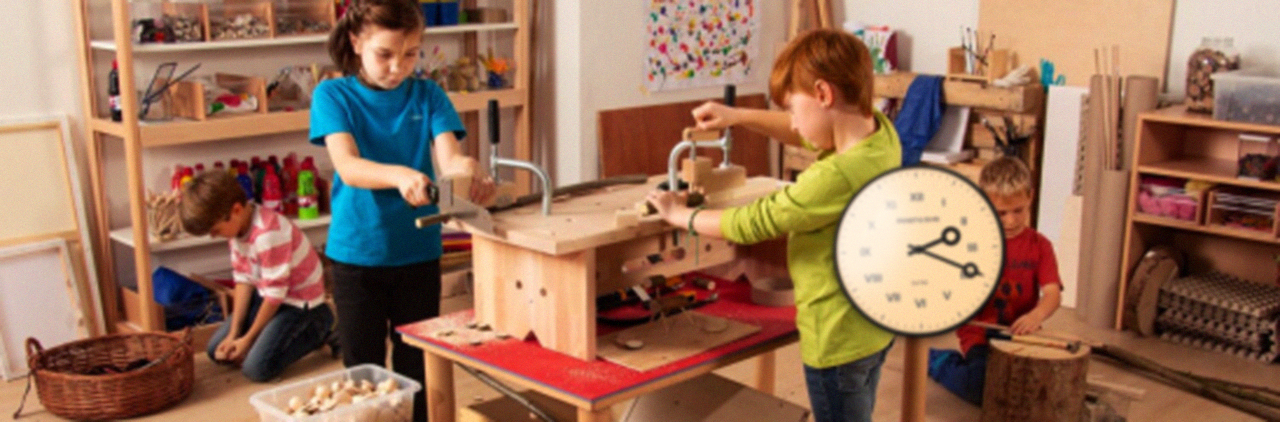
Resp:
**2:19**
